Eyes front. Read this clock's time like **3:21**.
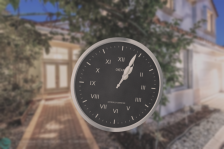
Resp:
**1:04**
